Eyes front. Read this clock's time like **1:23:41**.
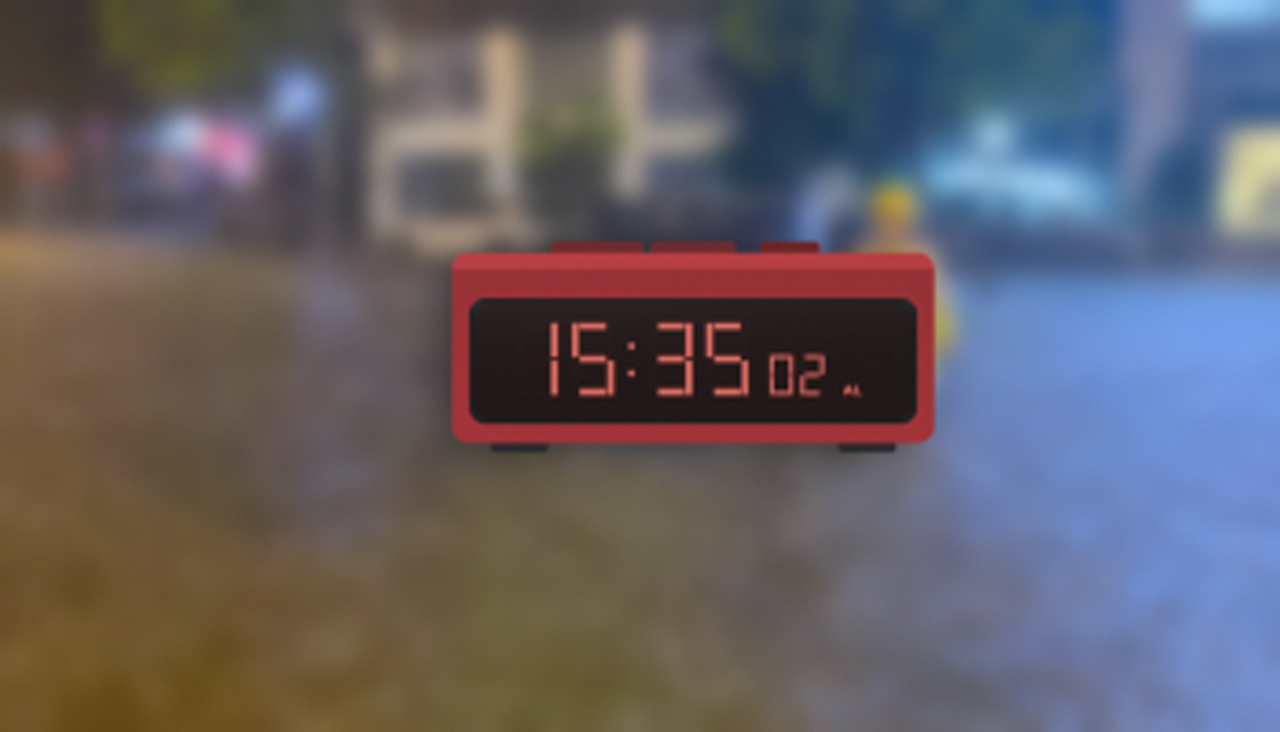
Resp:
**15:35:02**
